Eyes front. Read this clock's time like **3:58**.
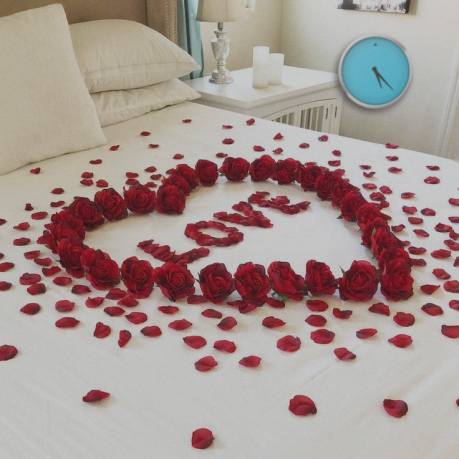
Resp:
**5:23**
